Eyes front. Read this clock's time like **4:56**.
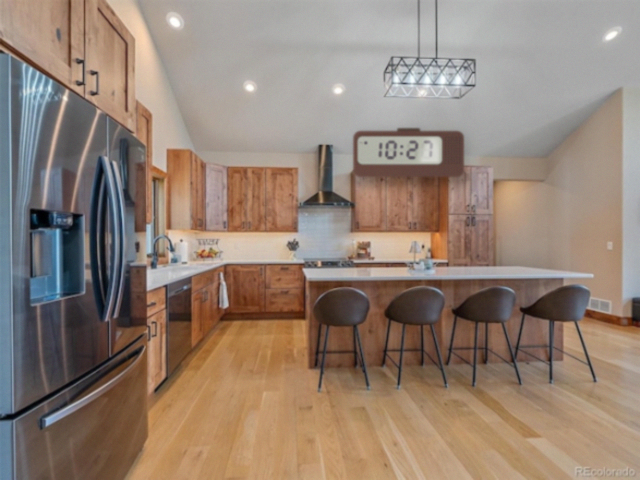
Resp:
**10:27**
